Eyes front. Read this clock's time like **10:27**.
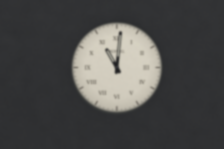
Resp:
**11:01**
